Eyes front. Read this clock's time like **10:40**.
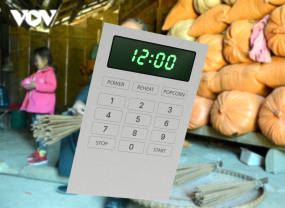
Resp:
**12:00**
